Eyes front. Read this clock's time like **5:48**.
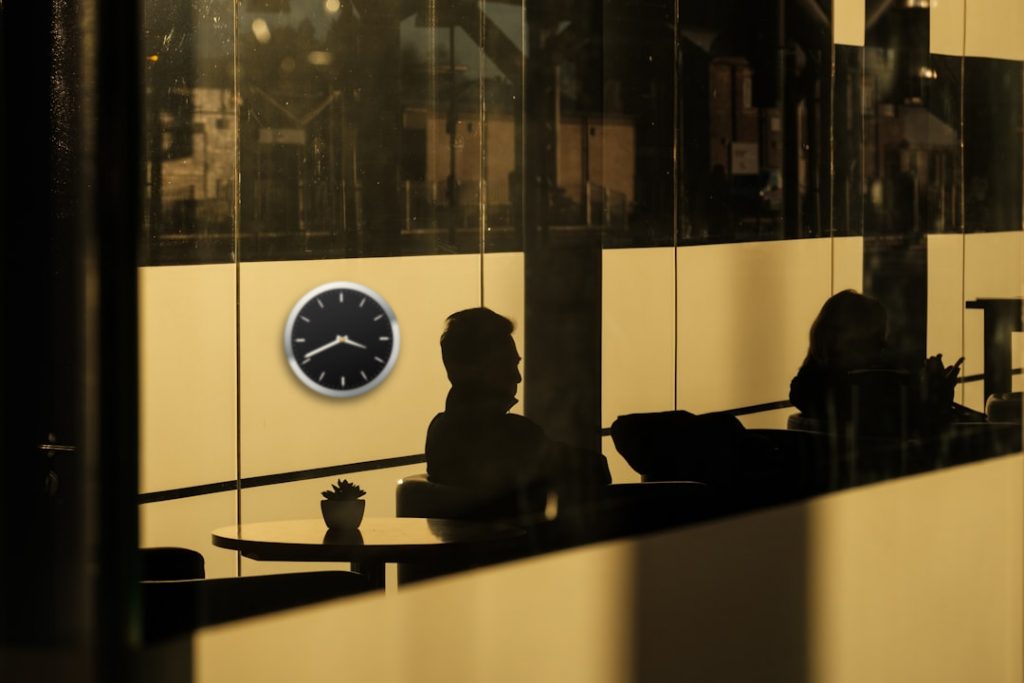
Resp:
**3:41**
